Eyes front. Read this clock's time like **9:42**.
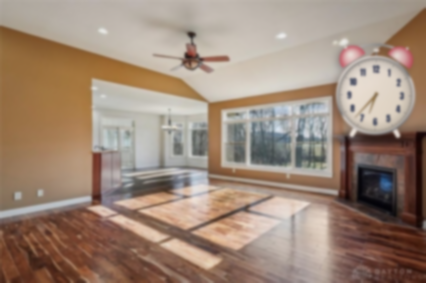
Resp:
**6:37**
